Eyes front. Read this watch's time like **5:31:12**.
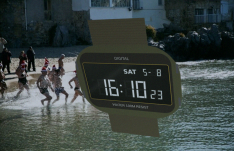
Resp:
**16:10:23**
